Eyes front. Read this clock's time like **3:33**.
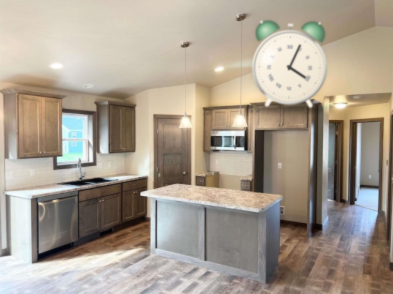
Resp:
**4:04**
